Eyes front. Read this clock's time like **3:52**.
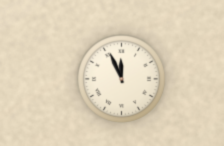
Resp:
**11:56**
